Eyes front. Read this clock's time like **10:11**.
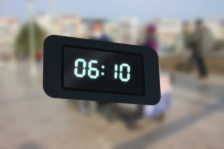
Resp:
**6:10**
